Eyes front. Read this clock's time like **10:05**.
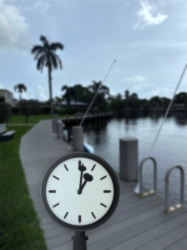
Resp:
**1:01**
